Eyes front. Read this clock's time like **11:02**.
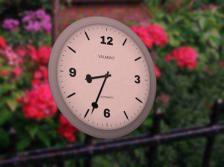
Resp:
**8:34**
